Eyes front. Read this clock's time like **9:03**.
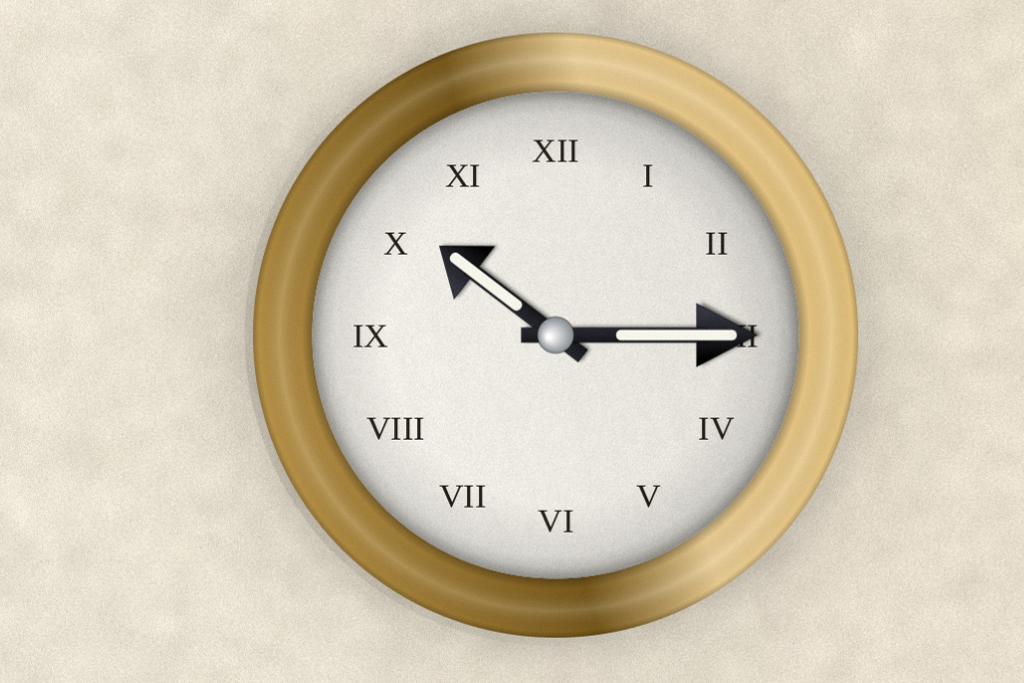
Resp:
**10:15**
